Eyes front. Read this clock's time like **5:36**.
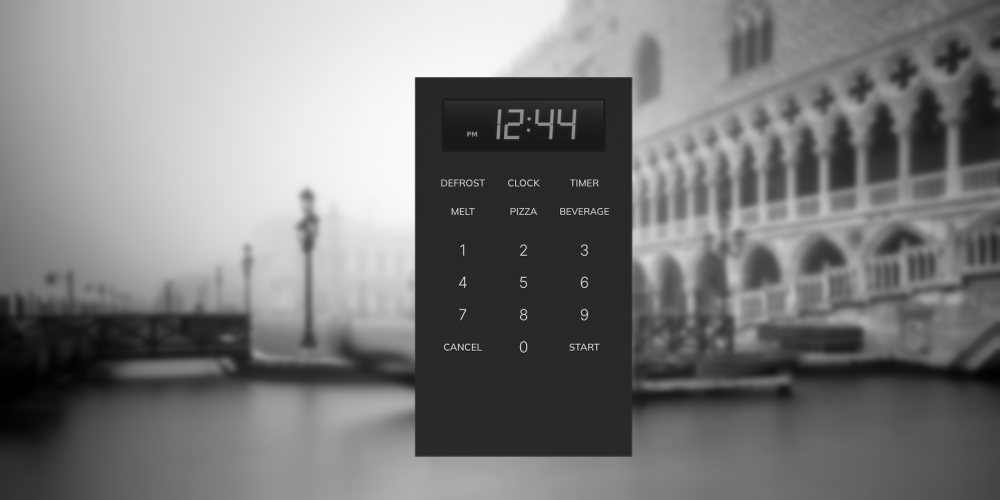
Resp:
**12:44**
